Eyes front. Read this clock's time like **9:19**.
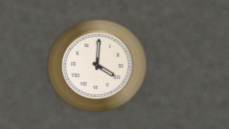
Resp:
**4:00**
